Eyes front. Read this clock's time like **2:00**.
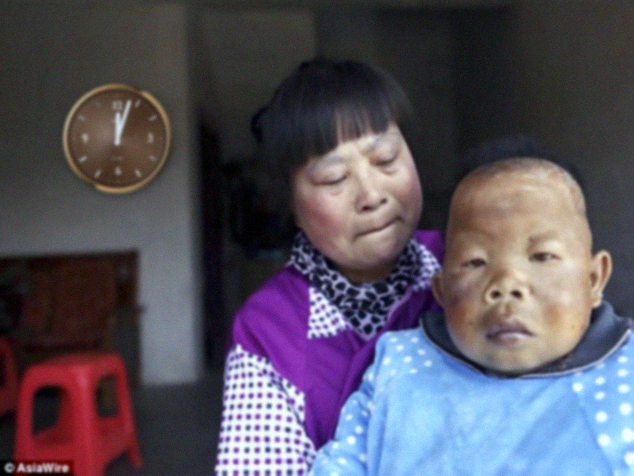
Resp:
**12:03**
